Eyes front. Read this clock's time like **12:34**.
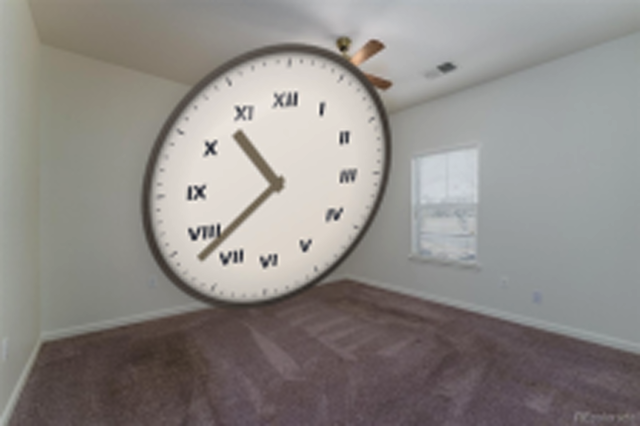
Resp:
**10:38**
